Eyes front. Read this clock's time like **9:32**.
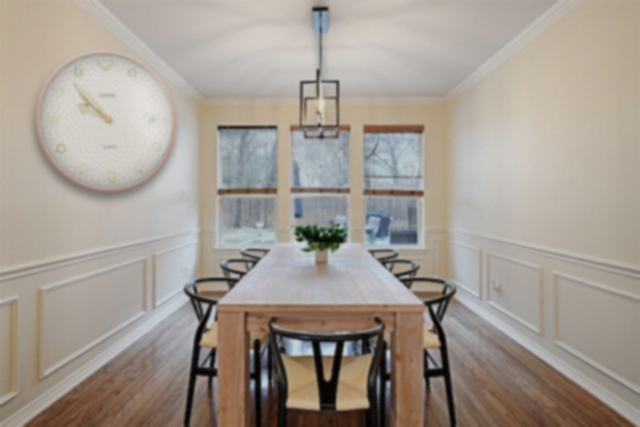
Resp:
**9:53**
